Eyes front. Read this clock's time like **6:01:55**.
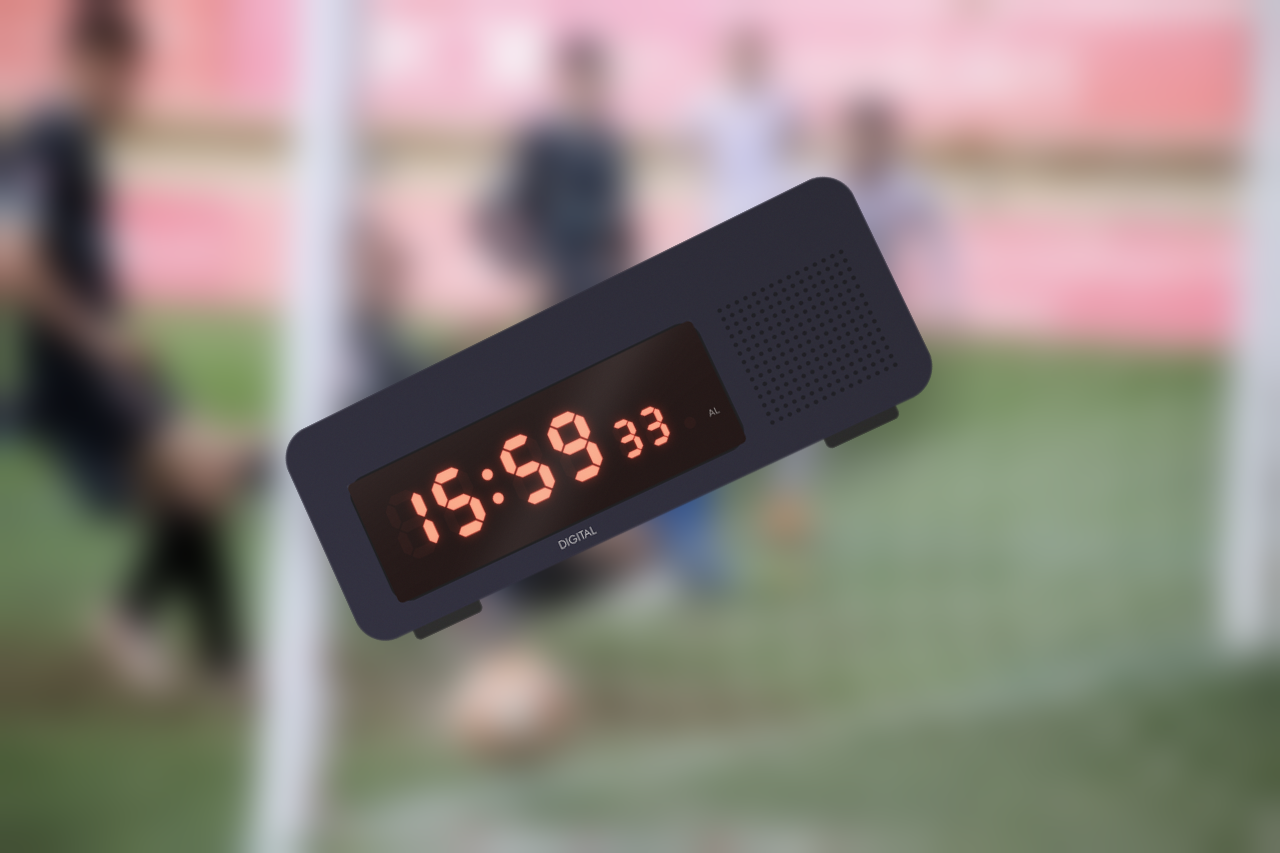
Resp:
**15:59:33**
